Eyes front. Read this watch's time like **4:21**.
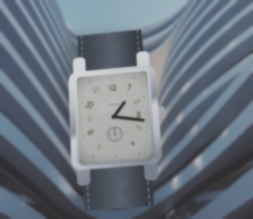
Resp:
**1:17**
